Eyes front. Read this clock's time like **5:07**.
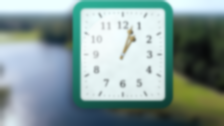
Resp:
**1:03**
